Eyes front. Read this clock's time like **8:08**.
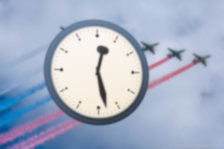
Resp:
**12:28**
